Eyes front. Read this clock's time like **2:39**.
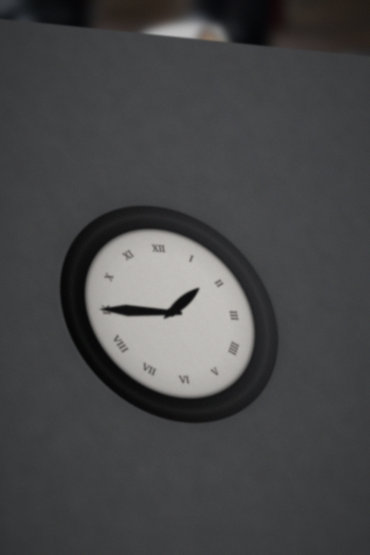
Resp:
**1:45**
